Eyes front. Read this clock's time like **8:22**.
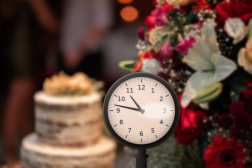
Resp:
**10:47**
